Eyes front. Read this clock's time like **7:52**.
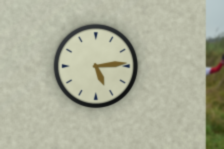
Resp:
**5:14**
